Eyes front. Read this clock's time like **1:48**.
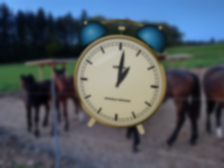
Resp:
**1:01**
